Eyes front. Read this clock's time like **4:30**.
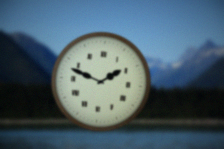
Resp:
**1:48**
